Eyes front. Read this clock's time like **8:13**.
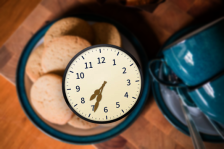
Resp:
**7:34**
